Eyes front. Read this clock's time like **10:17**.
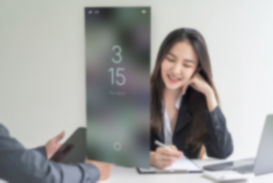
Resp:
**3:15**
